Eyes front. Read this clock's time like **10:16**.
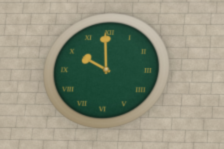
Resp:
**9:59**
